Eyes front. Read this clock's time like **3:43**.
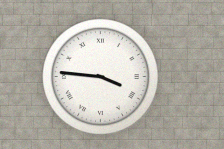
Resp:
**3:46**
